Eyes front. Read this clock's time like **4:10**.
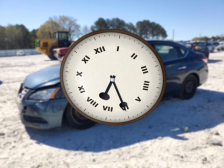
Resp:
**7:30**
